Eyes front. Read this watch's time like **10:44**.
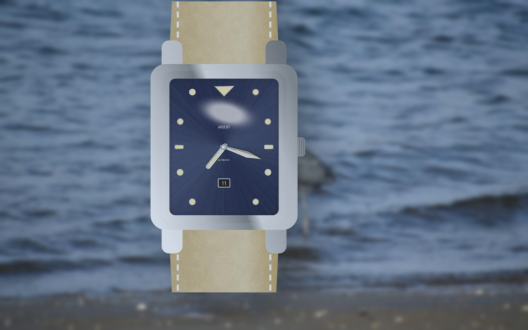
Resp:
**7:18**
